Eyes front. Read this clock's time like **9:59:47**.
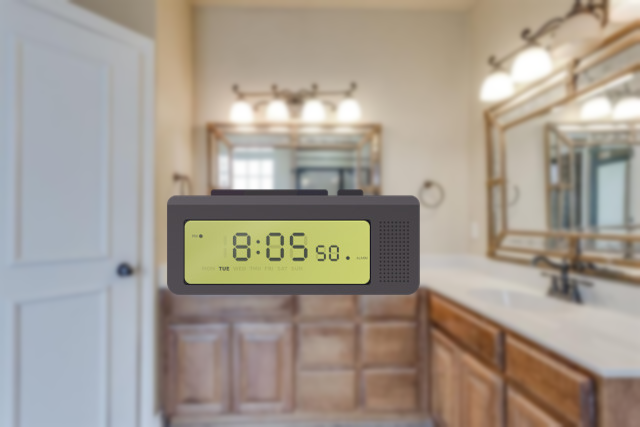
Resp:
**8:05:50**
